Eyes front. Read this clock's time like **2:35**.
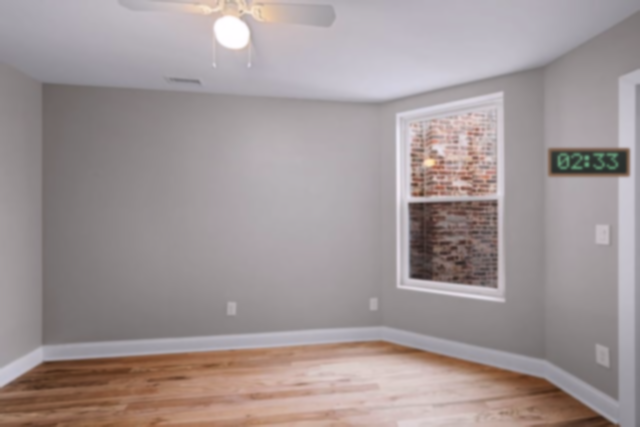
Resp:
**2:33**
